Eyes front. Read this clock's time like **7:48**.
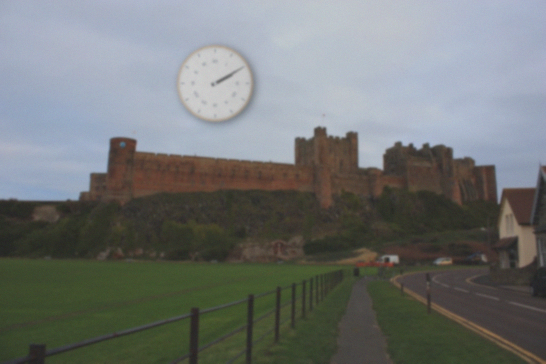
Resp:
**2:10**
